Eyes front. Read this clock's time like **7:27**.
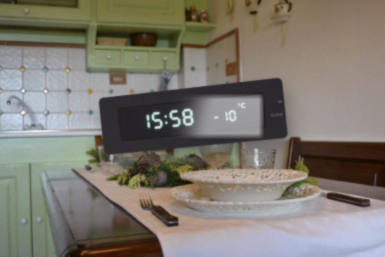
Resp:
**15:58**
